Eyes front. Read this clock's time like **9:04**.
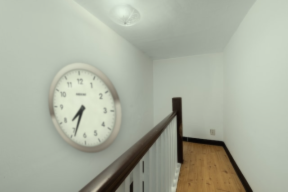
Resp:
**7:34**
